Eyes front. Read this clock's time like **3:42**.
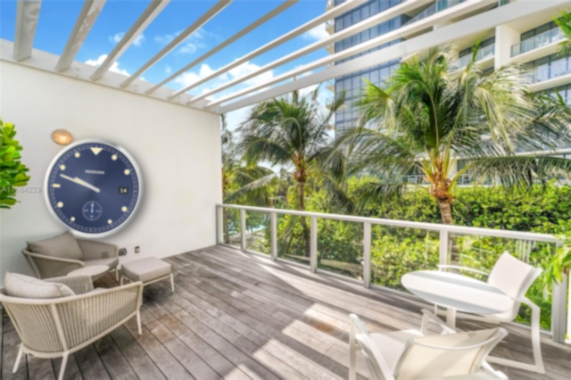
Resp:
**9:48**
